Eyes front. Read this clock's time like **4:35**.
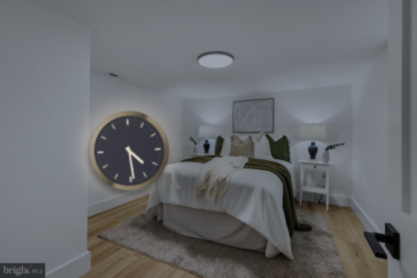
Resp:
**4:29**
